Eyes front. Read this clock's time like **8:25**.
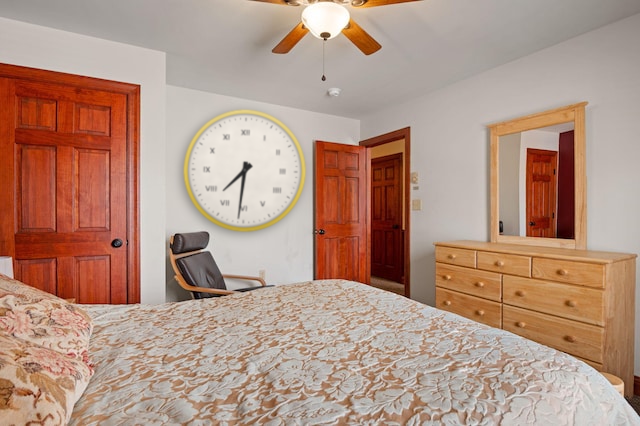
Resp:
**7:31**
